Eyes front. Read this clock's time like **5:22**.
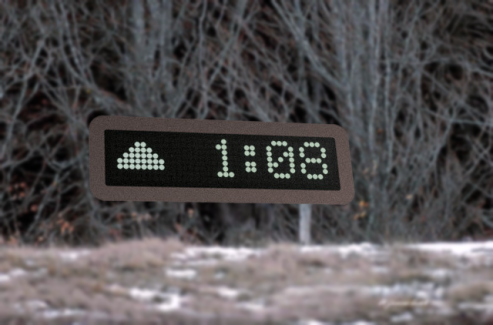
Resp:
**1:08**
